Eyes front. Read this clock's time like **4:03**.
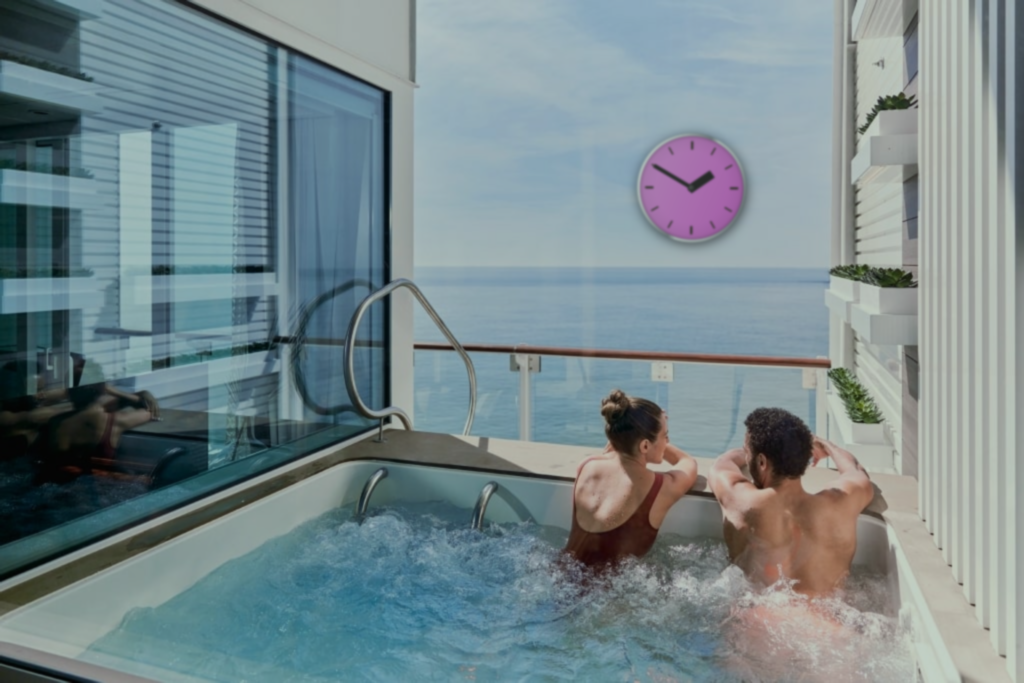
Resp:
**1:50**
